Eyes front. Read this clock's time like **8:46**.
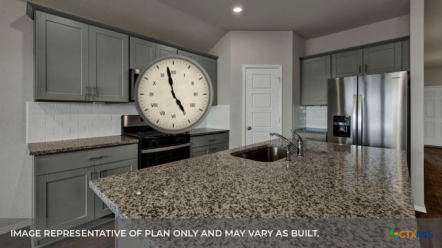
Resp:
**4:58**
